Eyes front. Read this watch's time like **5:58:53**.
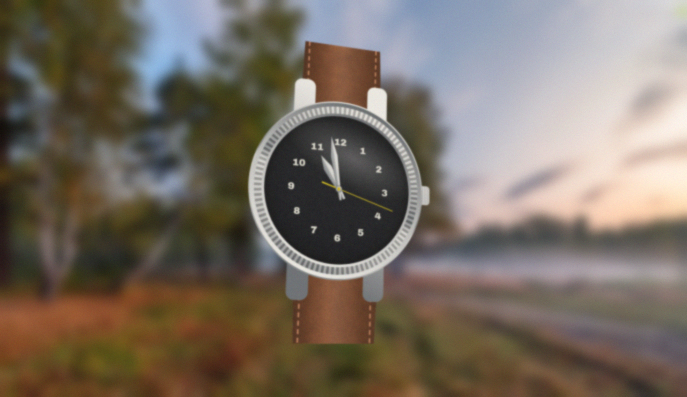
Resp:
**10:58:18**
